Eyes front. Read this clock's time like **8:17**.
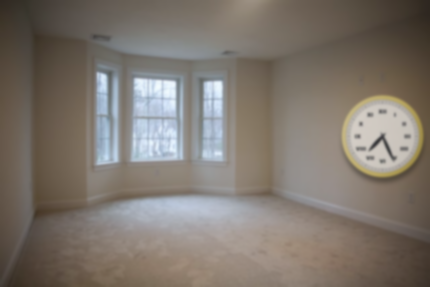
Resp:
**7:26**
